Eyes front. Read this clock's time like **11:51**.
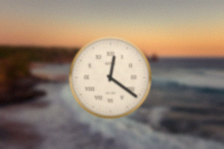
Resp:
**12:21**
